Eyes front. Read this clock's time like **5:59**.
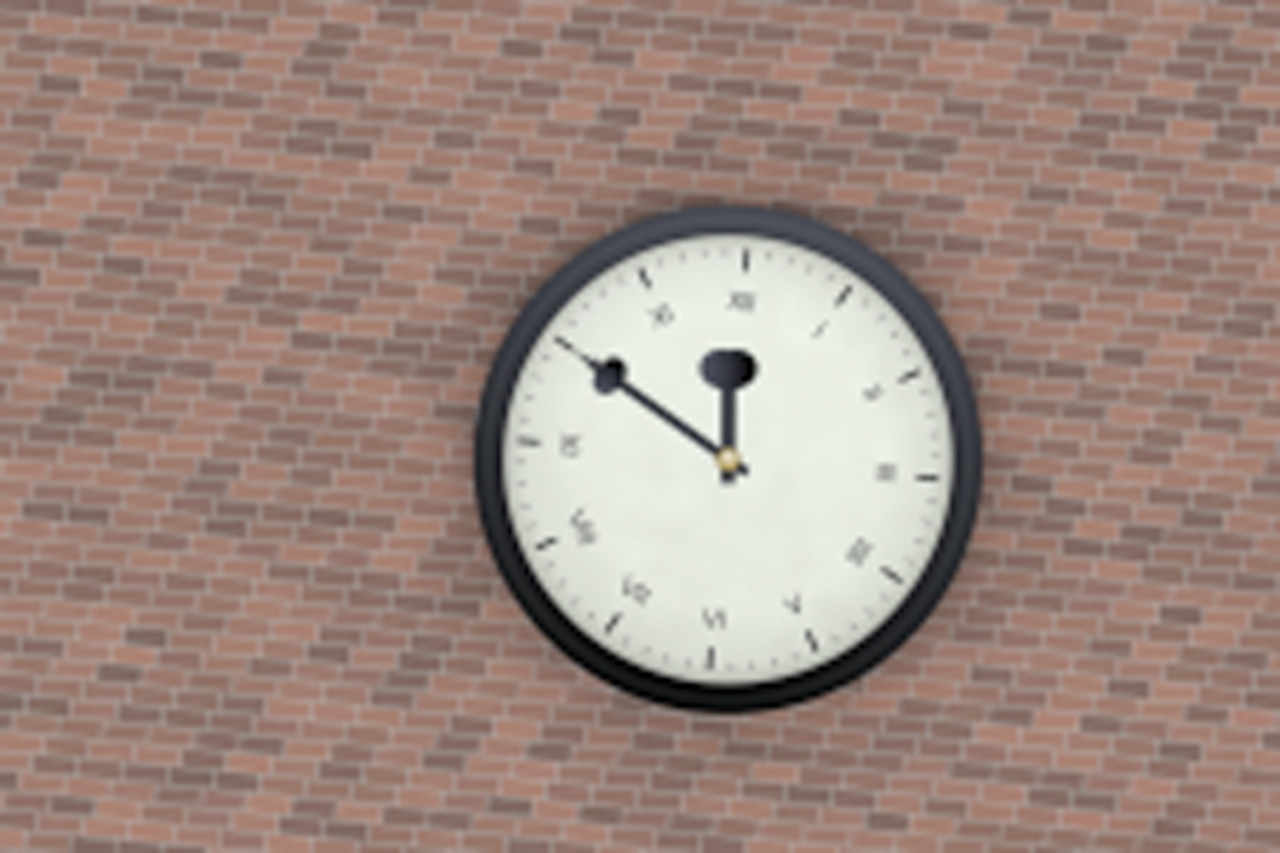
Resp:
**11:50**
